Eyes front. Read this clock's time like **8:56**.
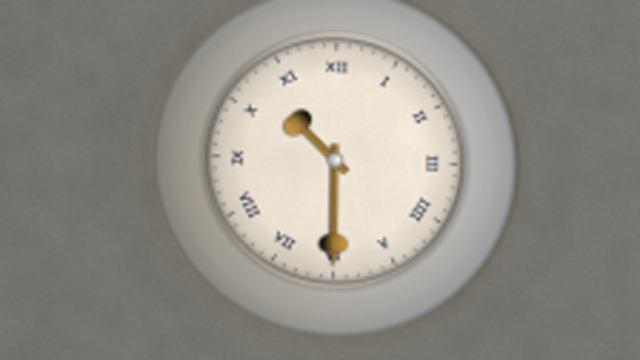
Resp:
**10:30**
